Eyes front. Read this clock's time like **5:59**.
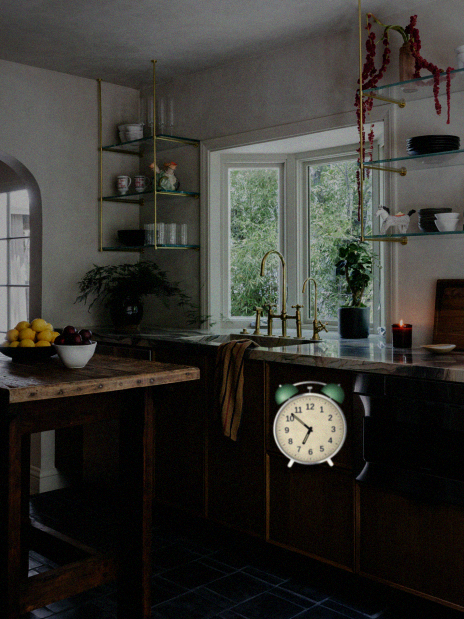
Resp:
**6:52**
